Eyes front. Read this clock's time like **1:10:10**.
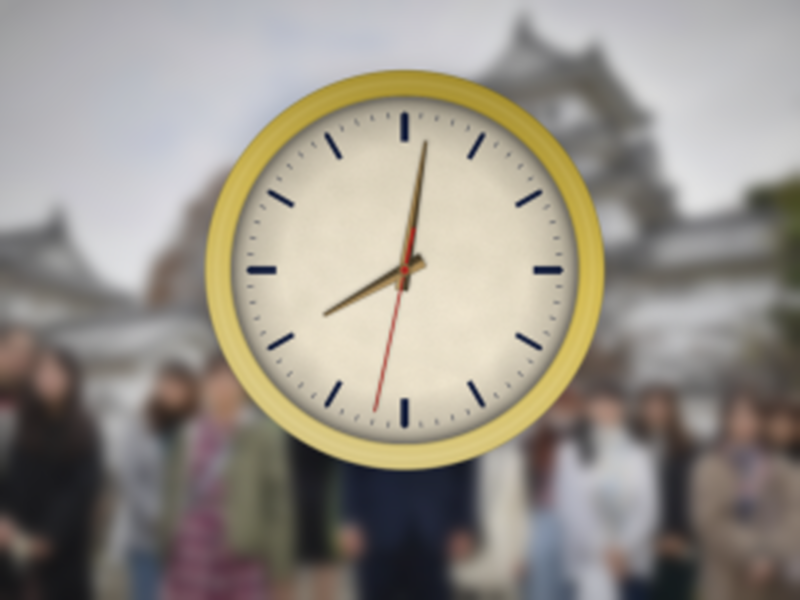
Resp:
**8:01:32**
